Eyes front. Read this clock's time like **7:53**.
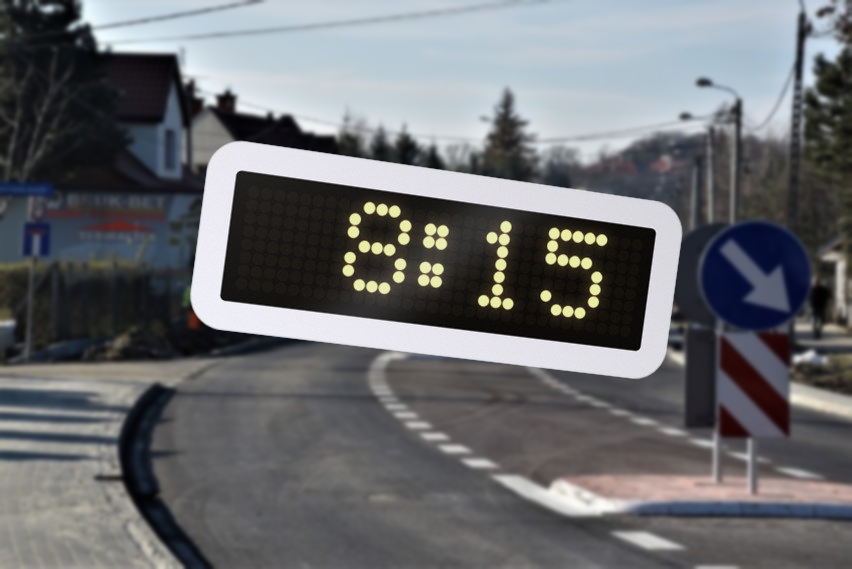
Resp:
**8:15**
